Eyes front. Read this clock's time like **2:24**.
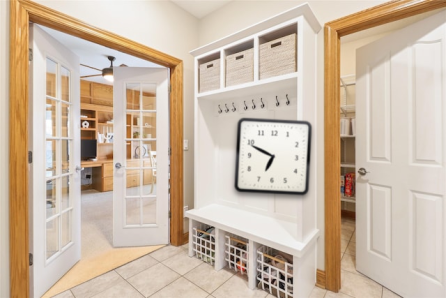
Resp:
**6:49**
